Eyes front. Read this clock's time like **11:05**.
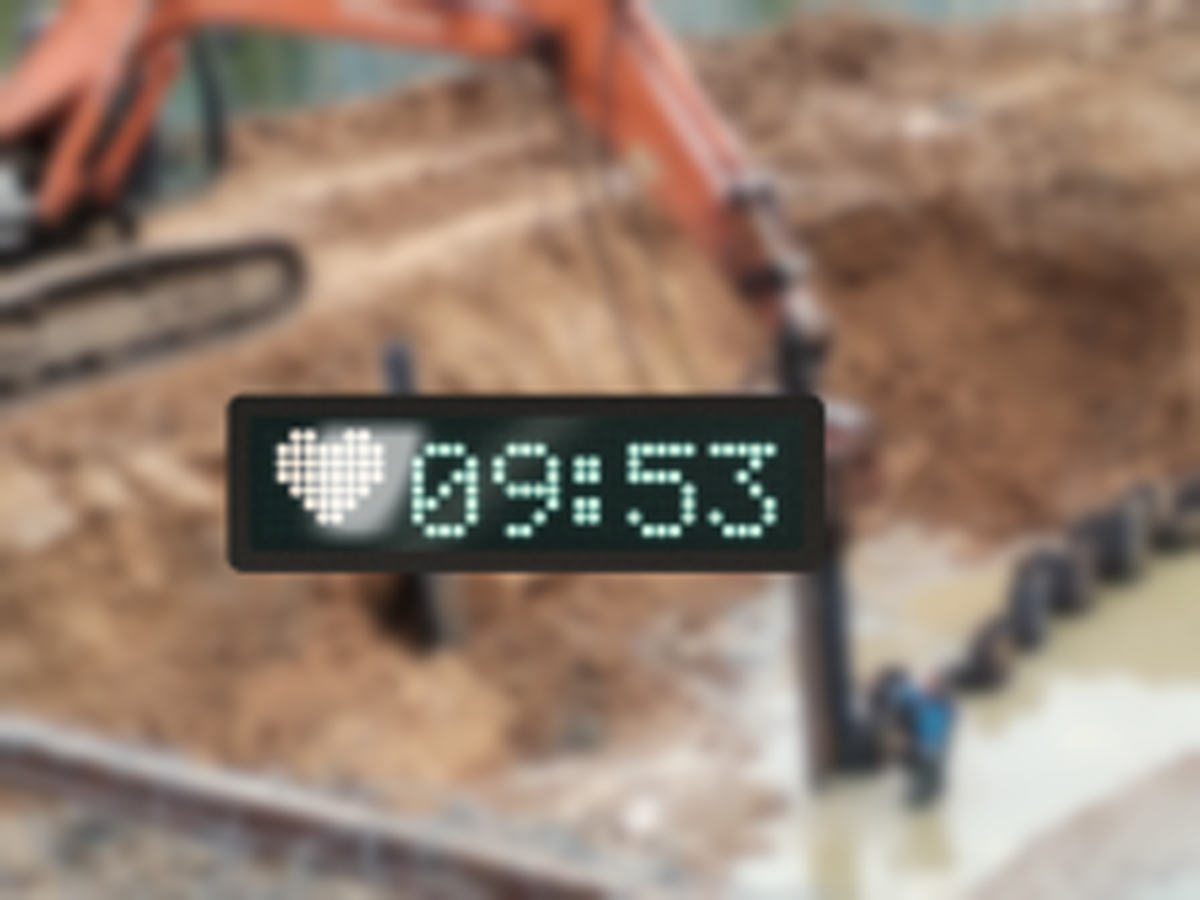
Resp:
**9:53**
